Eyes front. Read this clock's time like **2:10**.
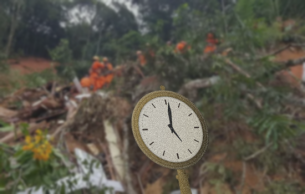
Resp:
**5:01**
